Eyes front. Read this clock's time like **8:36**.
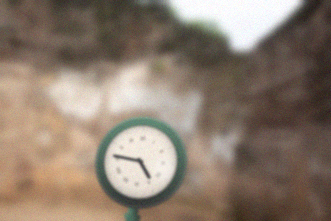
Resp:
**4:46**
